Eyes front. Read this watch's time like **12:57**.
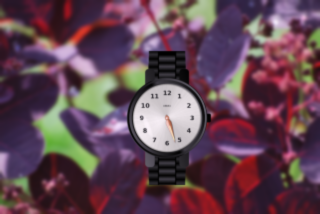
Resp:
**5:27**
